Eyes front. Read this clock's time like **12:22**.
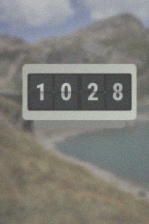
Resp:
**10:28**
